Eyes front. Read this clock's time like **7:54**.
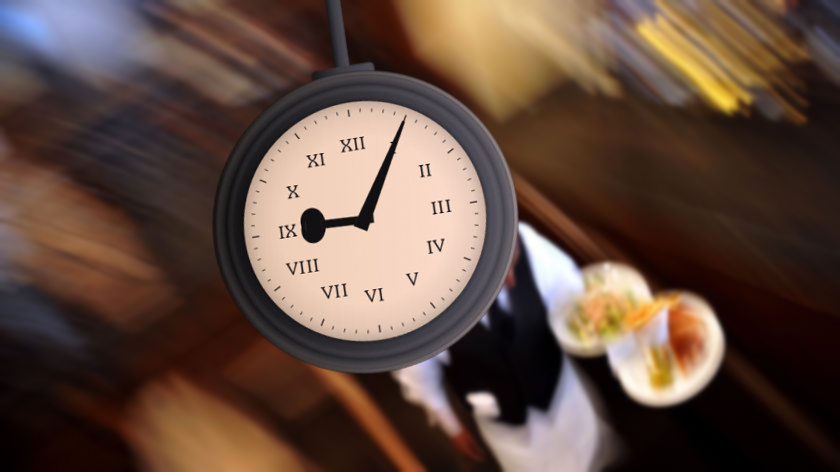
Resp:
**9:05**
